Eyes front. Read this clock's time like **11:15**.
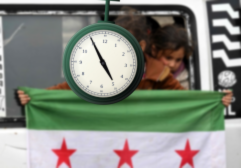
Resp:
**4:55**
